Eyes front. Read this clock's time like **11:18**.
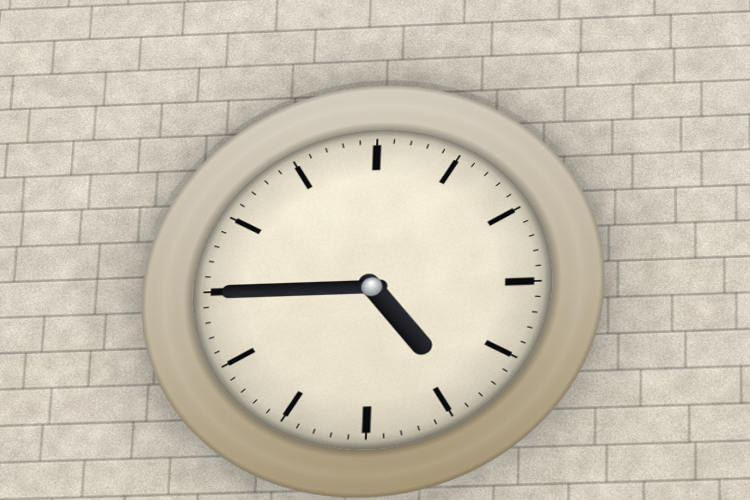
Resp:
**4:45**
